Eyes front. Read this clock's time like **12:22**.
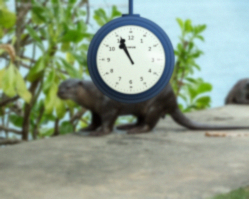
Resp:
**10:56**
